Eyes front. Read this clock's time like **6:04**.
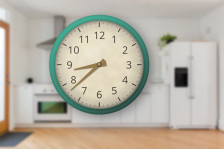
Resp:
**8:38**
